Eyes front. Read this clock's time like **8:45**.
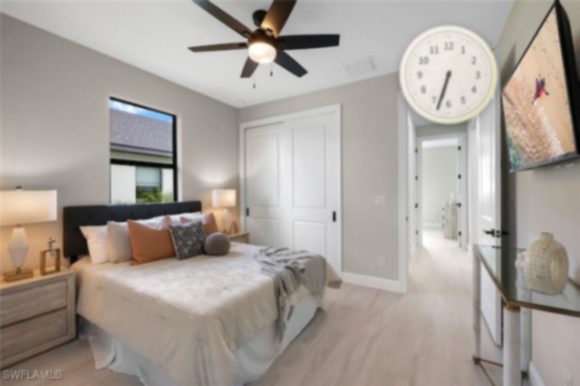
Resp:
**6:33**
